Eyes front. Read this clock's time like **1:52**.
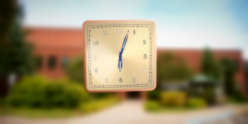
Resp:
**6:03**
